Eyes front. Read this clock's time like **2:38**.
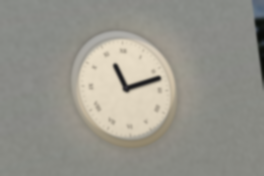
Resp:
**11:12**
